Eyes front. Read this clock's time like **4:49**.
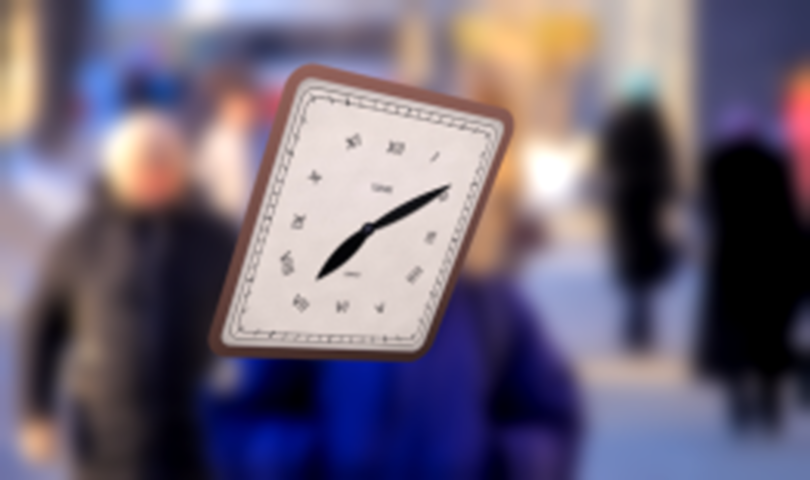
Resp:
**7:09**
